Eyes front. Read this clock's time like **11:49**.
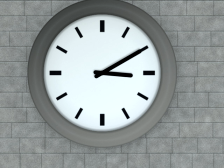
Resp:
**3:10**
